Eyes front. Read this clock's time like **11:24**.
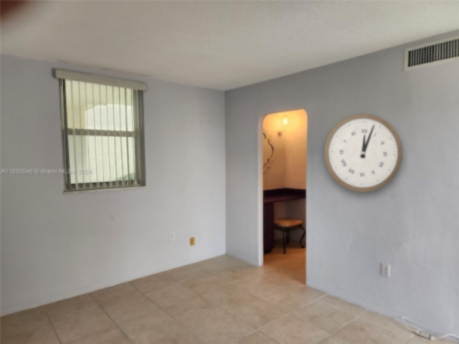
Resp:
**12:03**
